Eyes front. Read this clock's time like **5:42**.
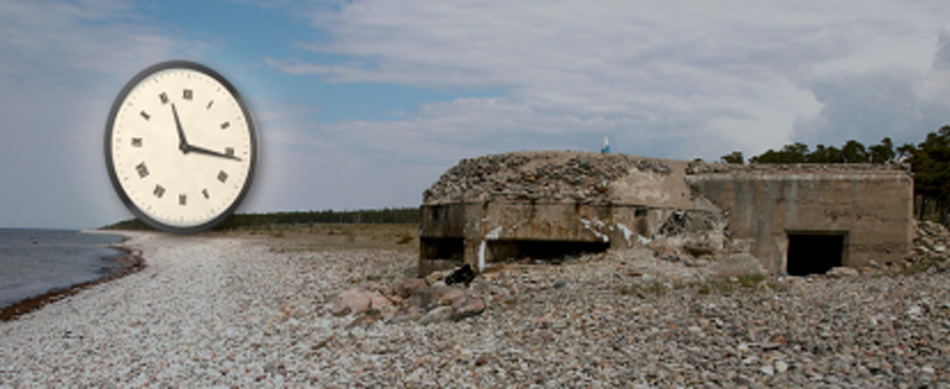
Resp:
**11:16**
